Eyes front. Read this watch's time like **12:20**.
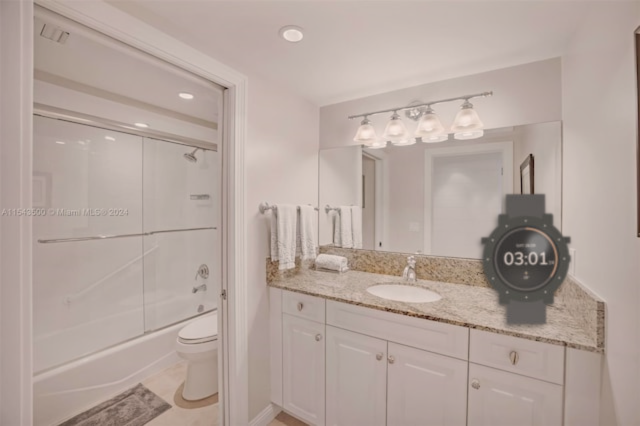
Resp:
**3:01**
